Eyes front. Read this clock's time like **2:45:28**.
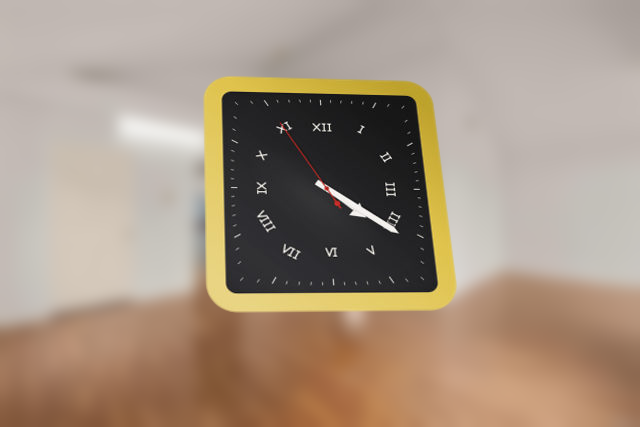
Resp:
**4:20:55**
